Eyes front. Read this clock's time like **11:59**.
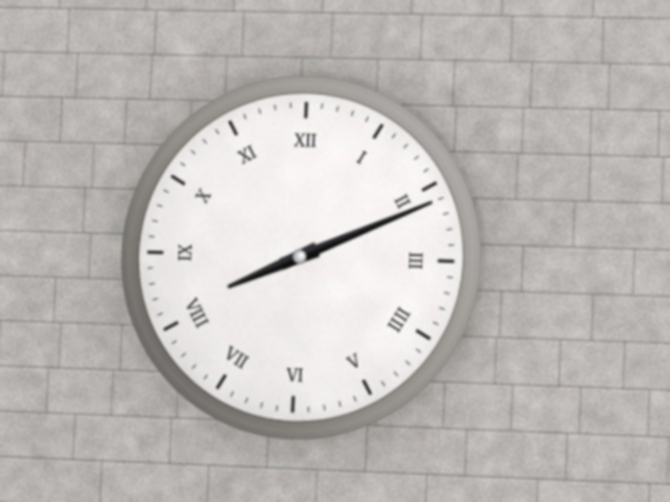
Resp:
**8:11**
